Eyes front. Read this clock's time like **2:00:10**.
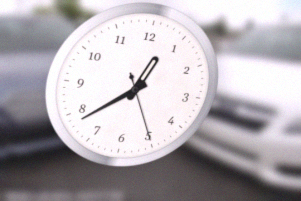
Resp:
**12:38:25**
